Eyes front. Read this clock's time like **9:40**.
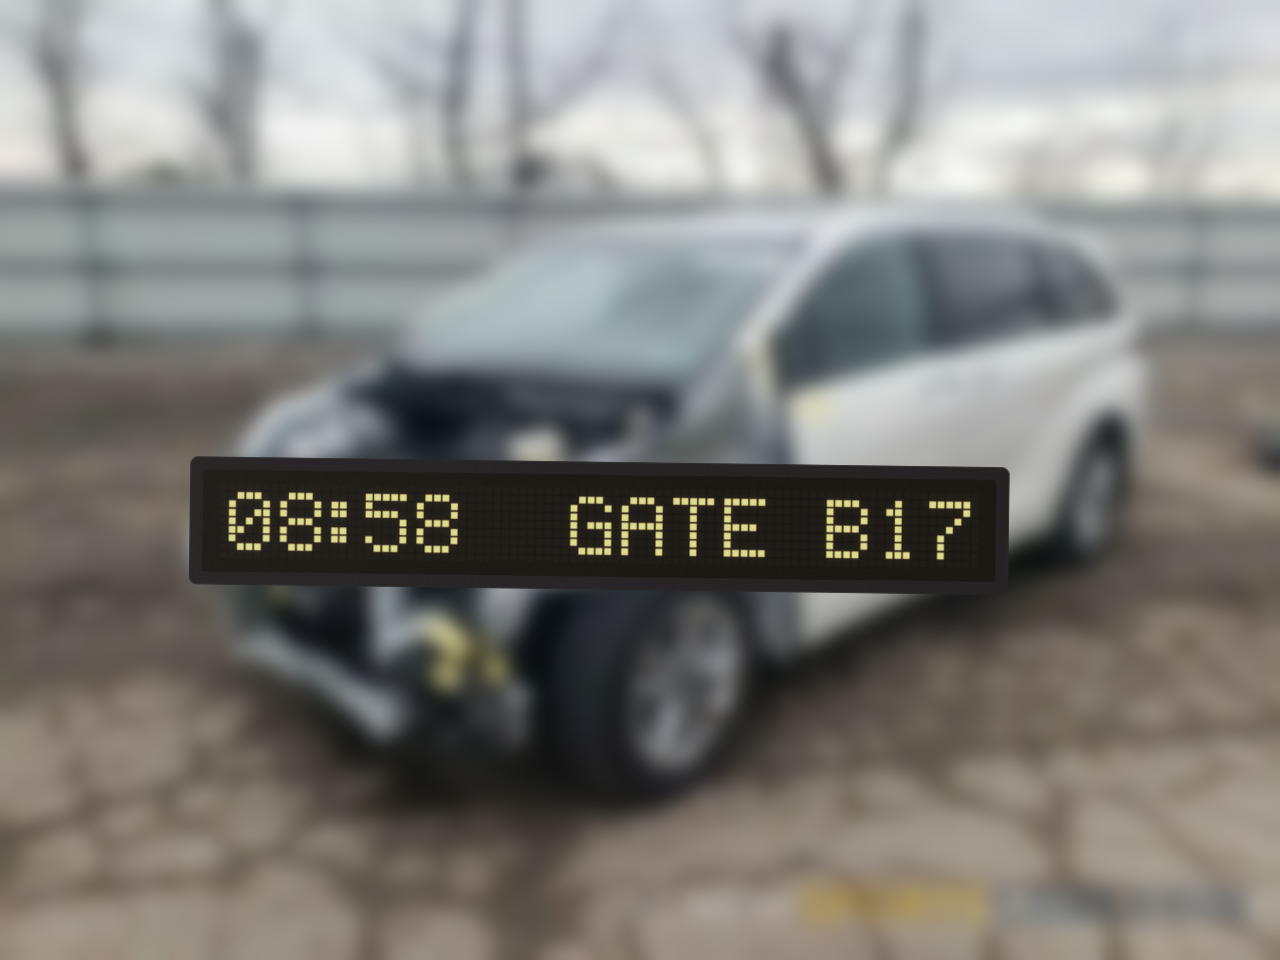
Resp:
**8:58**
